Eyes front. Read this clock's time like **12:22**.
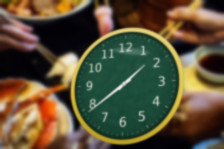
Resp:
**1:39**
